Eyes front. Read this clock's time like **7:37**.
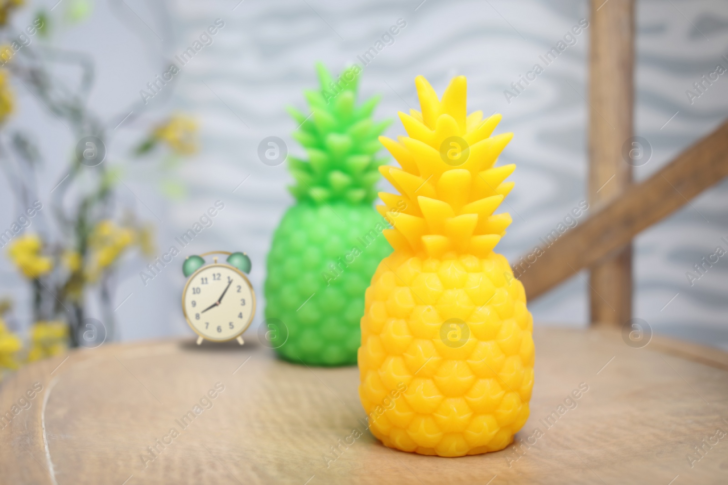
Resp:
**8:06**
